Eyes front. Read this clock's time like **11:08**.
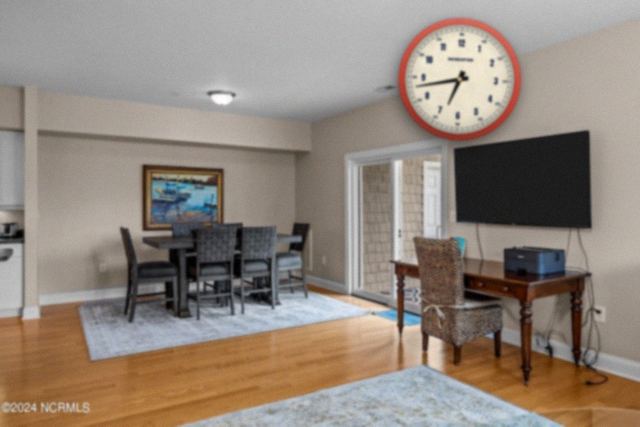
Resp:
**6:43**
